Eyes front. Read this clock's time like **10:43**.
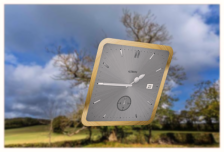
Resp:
**1:45**
